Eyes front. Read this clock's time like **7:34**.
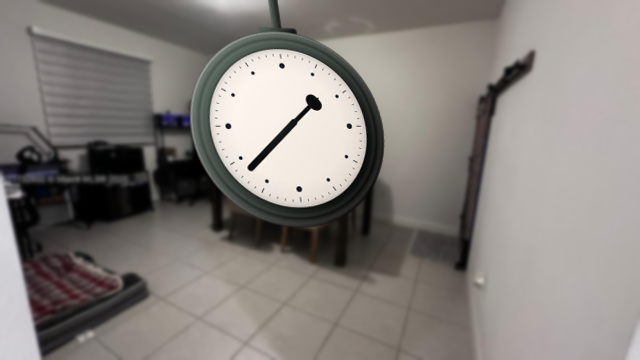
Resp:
**1:38**
